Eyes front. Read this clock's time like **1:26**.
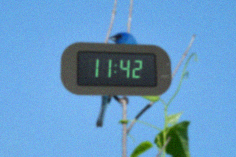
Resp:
**11:42**
